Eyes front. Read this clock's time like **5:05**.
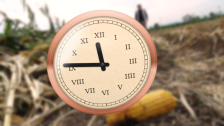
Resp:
**11:46**
